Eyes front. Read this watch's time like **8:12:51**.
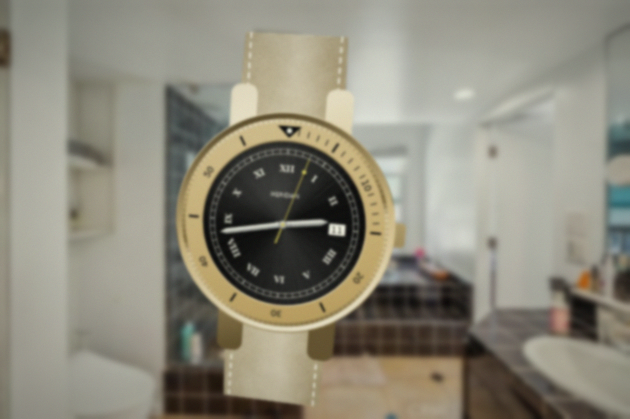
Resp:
**2:43:03**
